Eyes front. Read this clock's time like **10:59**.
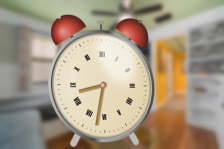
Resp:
**8:32**
